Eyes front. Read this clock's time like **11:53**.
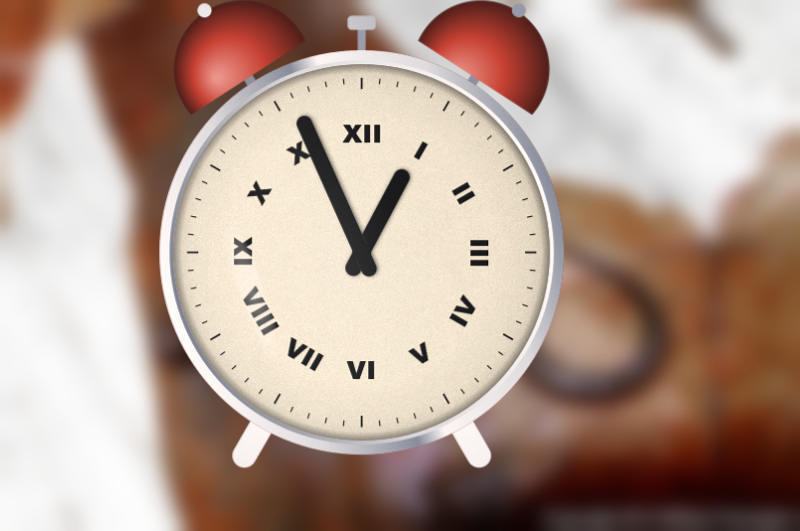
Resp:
**12:56**
